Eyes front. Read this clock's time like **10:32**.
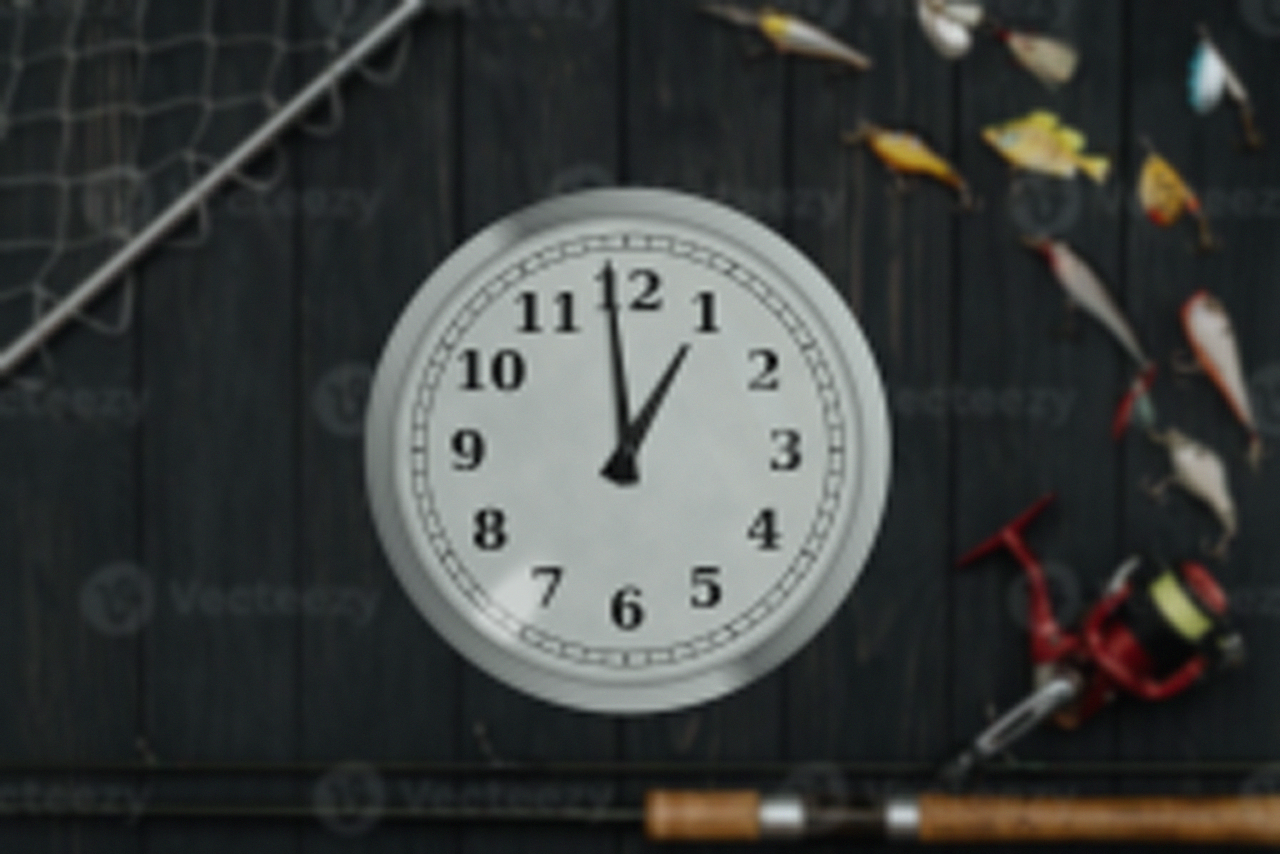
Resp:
**12:59**
